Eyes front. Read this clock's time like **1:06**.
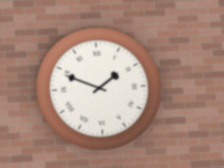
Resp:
**1:49**
